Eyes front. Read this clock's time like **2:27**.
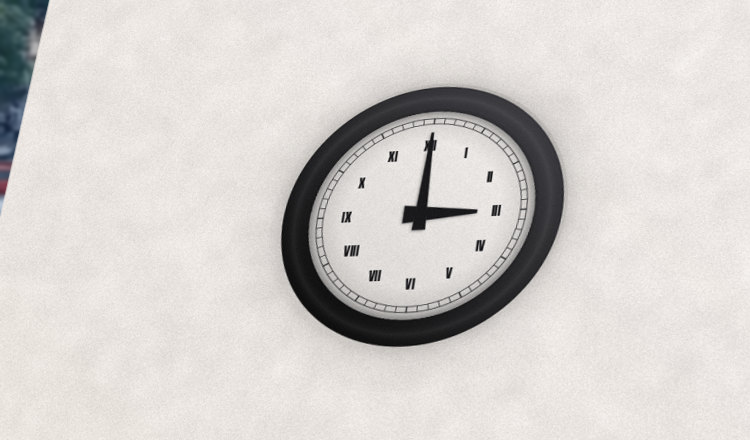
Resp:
**3:00**
